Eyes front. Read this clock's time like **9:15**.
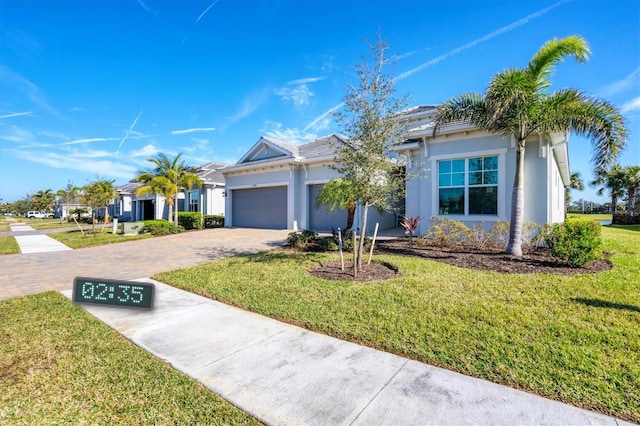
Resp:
**2:35**
